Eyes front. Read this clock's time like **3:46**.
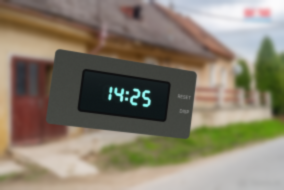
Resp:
**14:25**
